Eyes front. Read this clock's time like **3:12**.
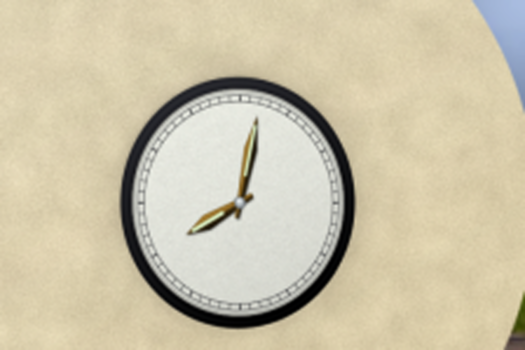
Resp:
**8:02**
